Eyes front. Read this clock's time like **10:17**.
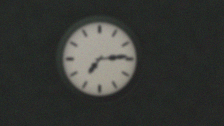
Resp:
**7:14**
